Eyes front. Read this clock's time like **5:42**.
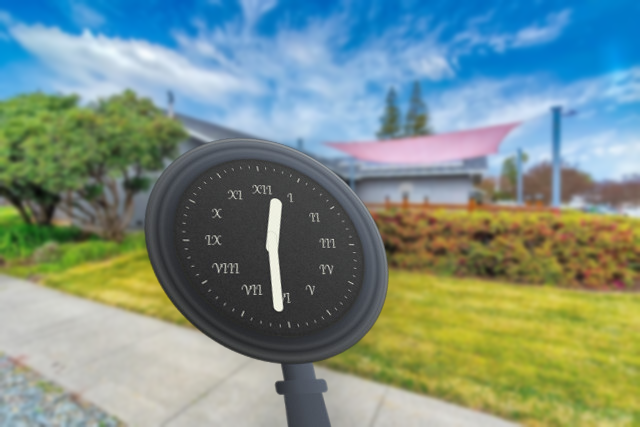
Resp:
**12:31**
